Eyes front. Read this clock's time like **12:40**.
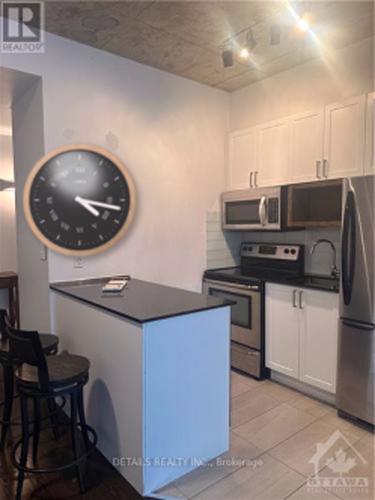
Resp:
**4:17**
